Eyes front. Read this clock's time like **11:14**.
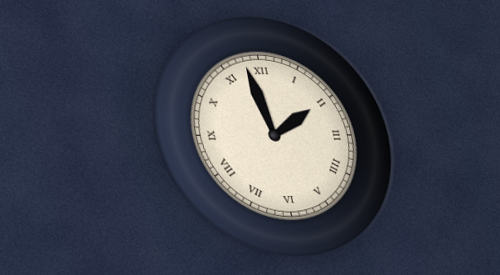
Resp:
**1:58**
